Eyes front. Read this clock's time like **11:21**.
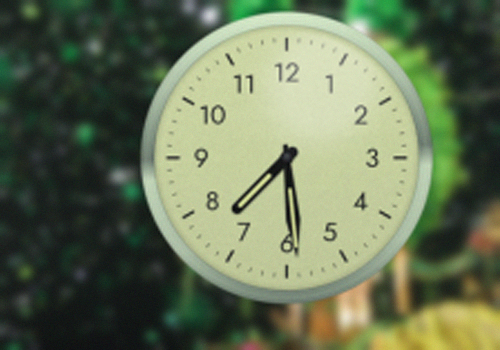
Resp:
**7:29**
